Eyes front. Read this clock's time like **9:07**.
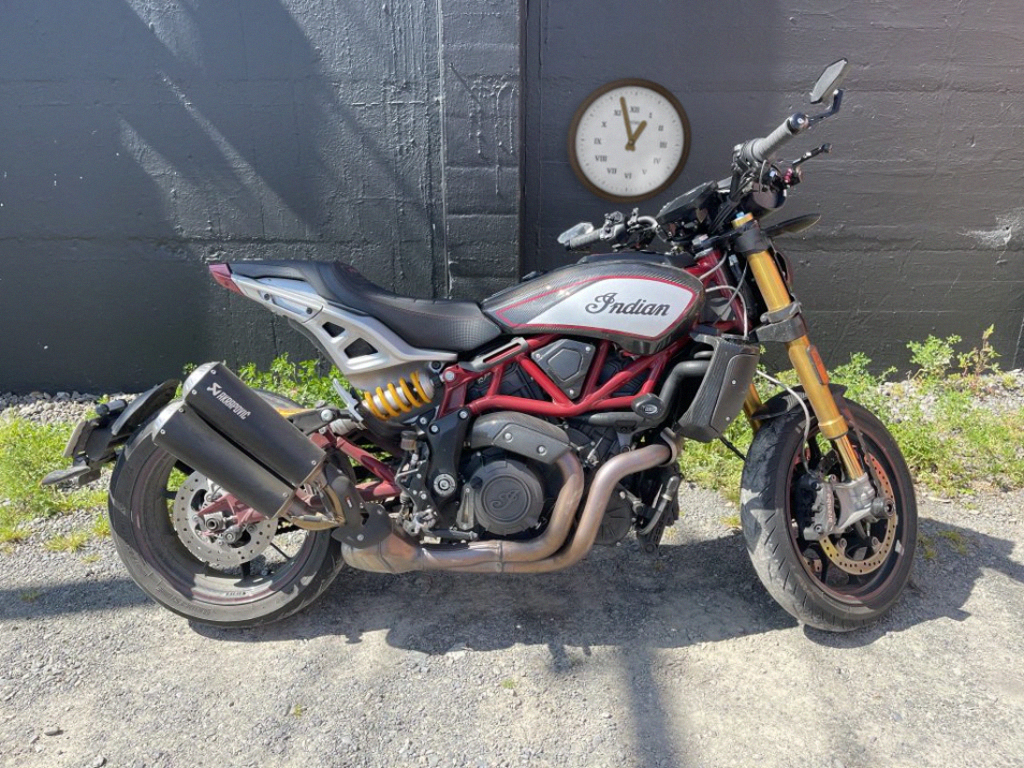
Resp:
**12:57**
